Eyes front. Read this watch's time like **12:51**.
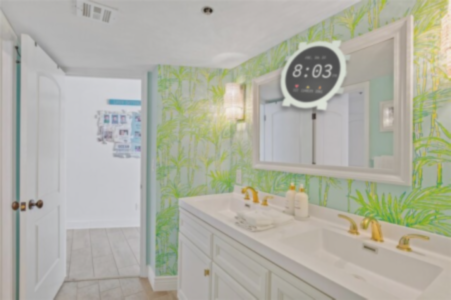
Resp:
**8:03**
